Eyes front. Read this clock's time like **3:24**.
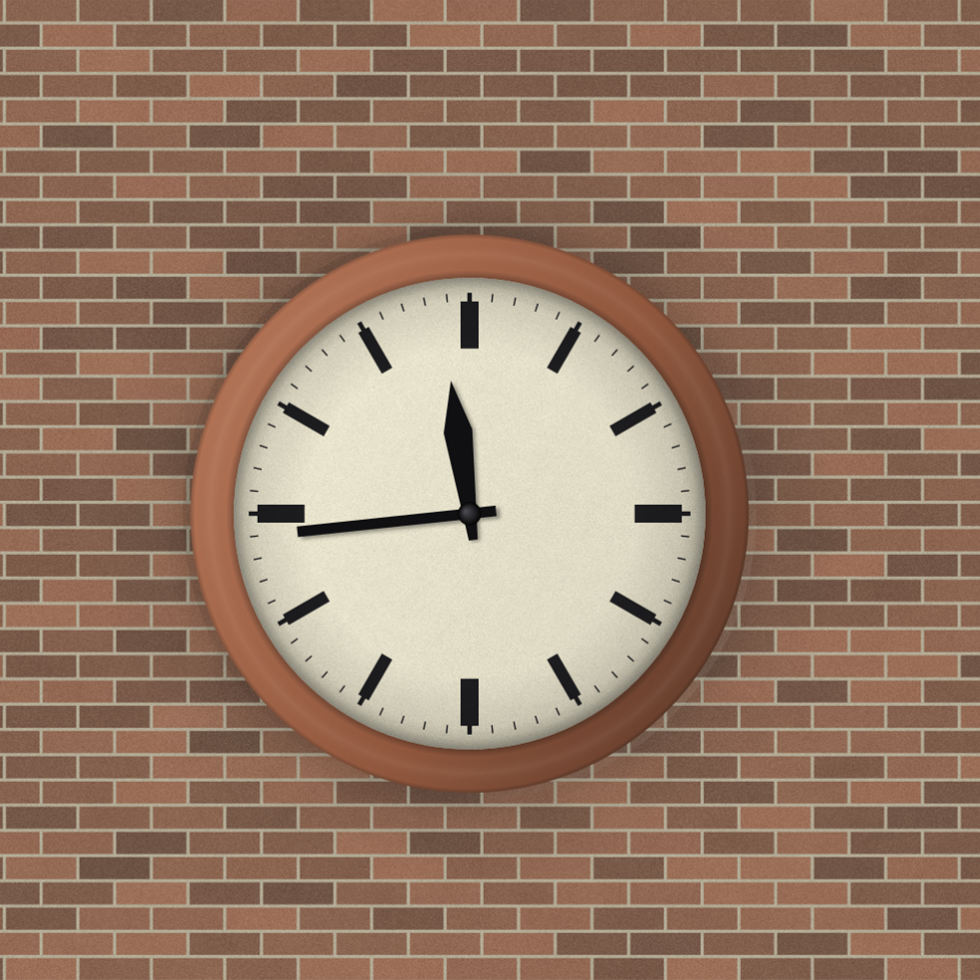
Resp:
**11:44**
